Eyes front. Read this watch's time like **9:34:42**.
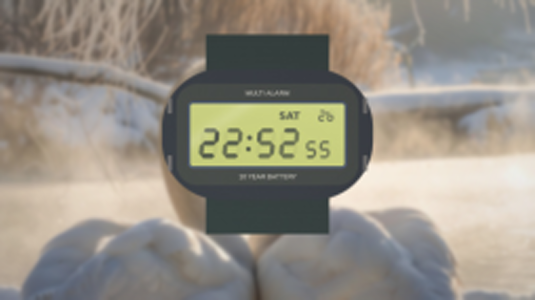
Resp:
**22:52:55**
